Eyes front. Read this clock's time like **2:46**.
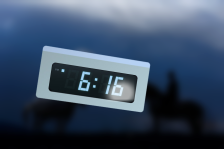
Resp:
**6:16**
